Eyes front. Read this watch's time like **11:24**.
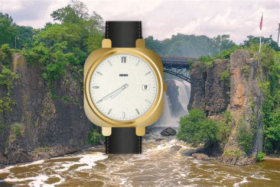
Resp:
**7:40**
